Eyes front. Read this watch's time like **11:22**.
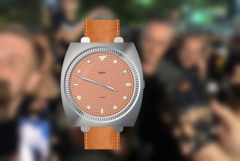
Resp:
**3:48**
